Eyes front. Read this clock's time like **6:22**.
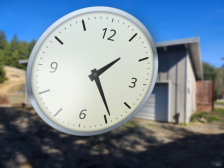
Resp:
**1:24**
